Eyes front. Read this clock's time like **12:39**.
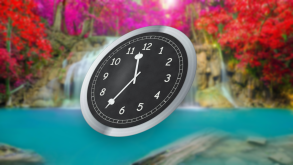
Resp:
**11:35**
